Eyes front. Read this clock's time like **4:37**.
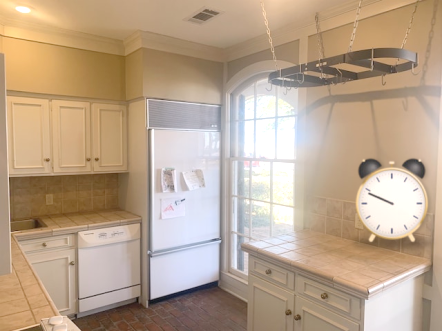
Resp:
**9:49**
